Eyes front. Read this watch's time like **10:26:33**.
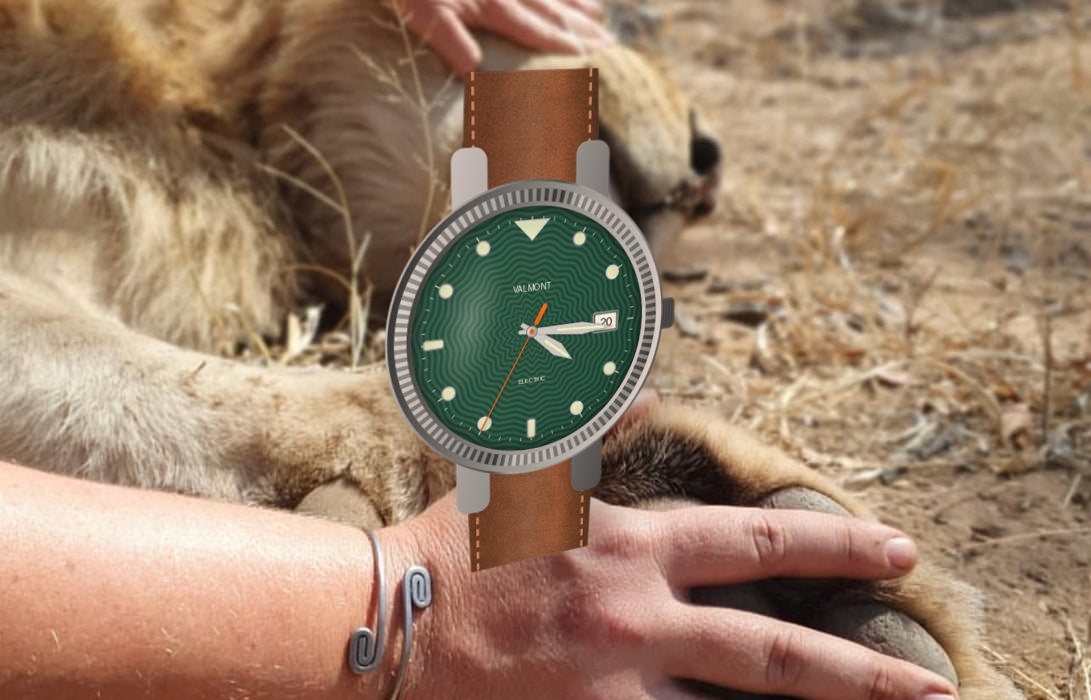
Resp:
**4:15:35**
